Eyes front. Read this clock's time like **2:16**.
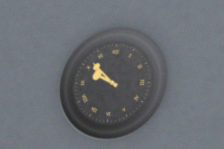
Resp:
**9:52**
